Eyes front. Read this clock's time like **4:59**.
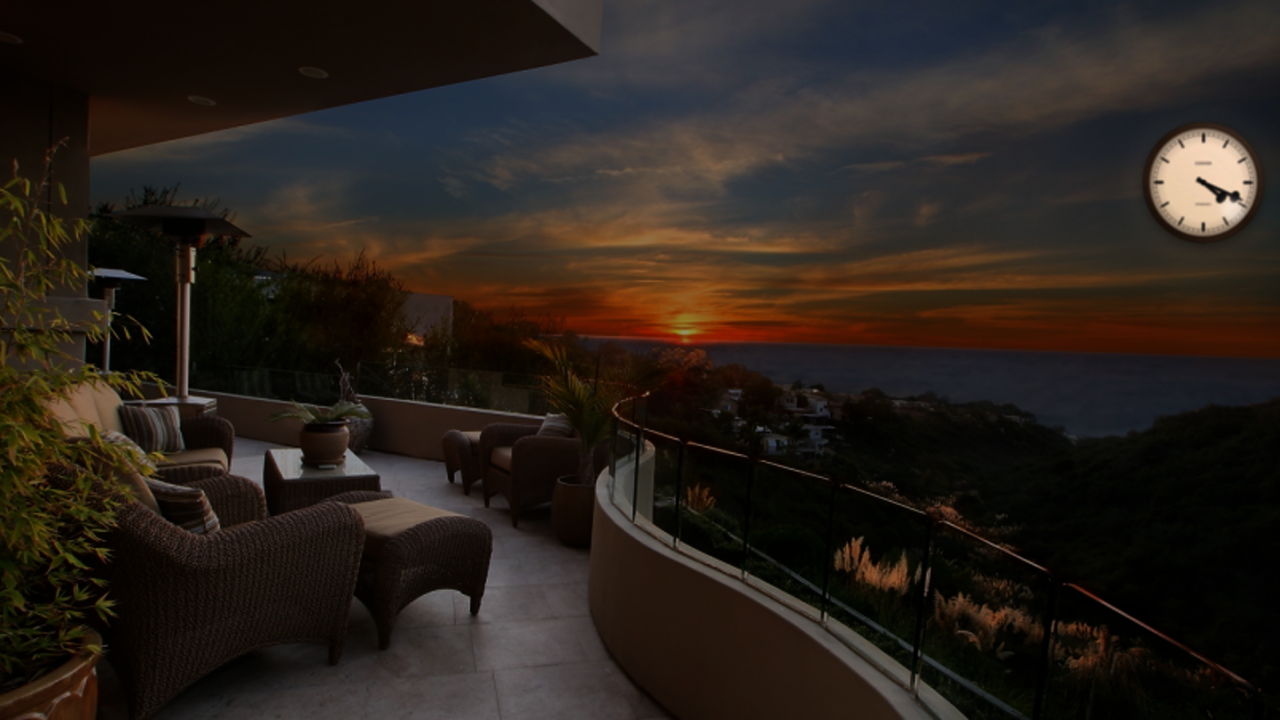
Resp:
**4:19**
